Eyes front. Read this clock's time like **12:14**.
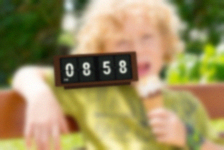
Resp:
**8:58**
